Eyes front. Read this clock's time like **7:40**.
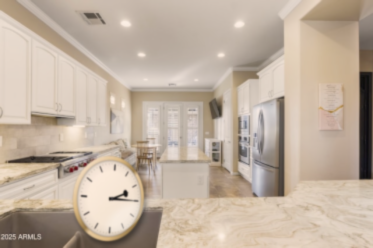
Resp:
**2:15**
